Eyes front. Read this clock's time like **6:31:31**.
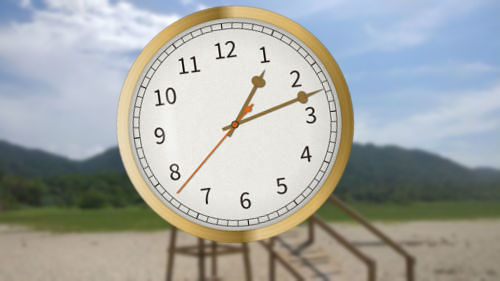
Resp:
**1:12:38**
